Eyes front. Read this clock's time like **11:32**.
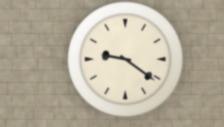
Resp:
**9:21**
